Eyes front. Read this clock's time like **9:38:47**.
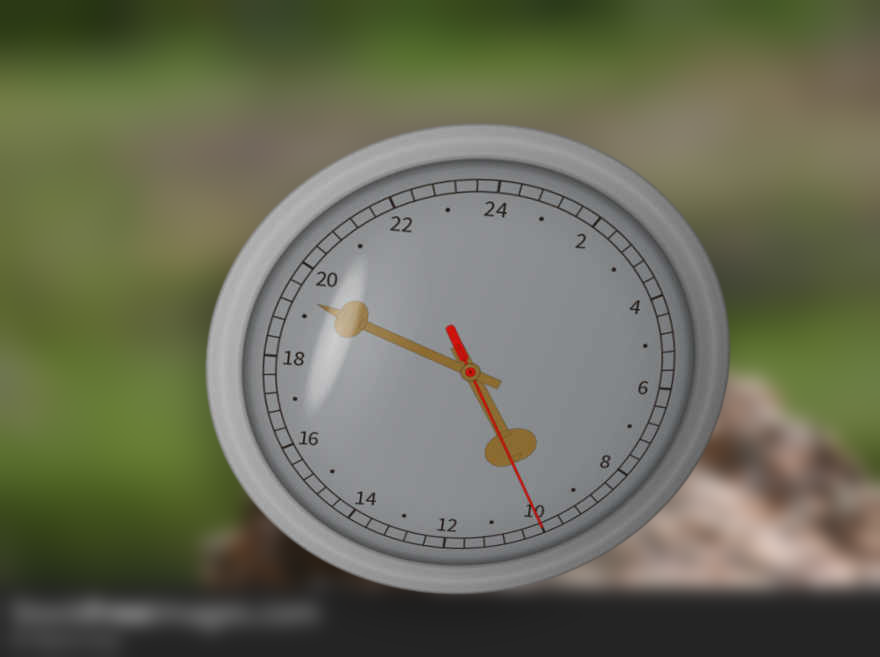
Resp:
**9:48:25**
